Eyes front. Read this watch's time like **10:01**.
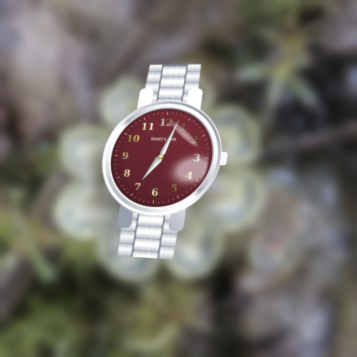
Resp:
**7:03**
